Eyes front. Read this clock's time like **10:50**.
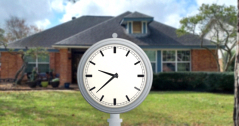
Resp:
**9:38**
